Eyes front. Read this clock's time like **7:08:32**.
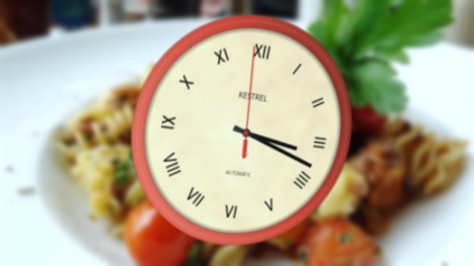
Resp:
**3:17:59**
